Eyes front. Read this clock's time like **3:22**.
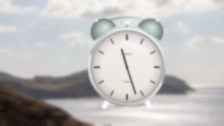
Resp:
**11:27**
